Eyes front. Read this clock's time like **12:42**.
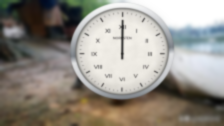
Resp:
**12:00**
